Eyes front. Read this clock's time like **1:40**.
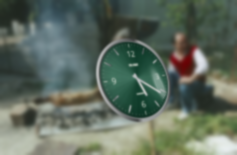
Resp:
**5:21**
